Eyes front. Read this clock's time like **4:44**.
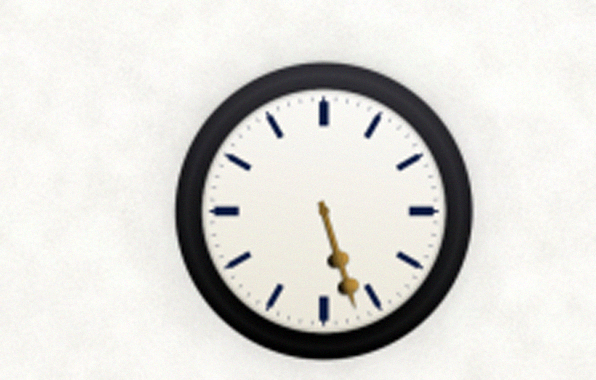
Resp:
**5:27**
